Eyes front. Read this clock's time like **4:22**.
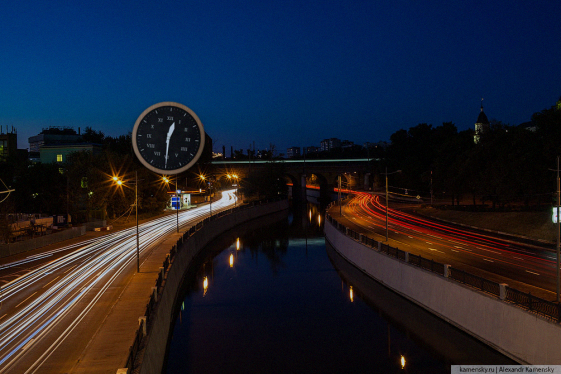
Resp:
**12:30**
